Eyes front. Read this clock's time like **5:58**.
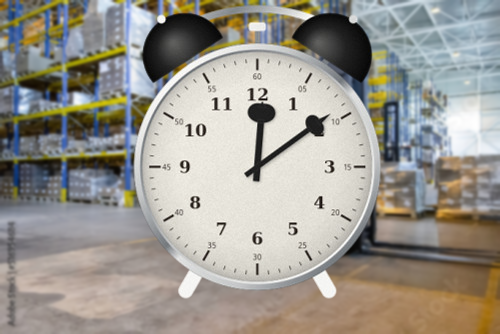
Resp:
**12:09**
